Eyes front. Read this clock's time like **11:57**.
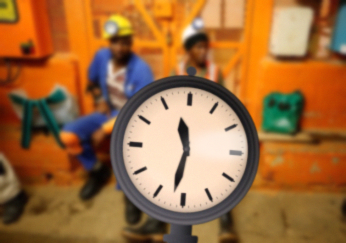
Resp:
**11:32**
